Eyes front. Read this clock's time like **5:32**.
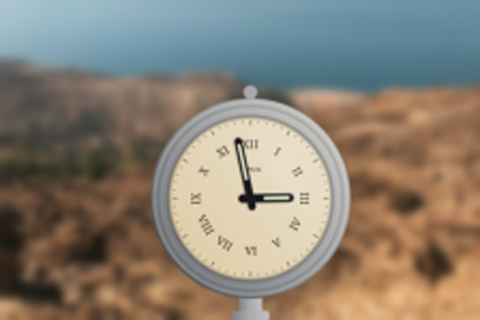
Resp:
**2:58**
